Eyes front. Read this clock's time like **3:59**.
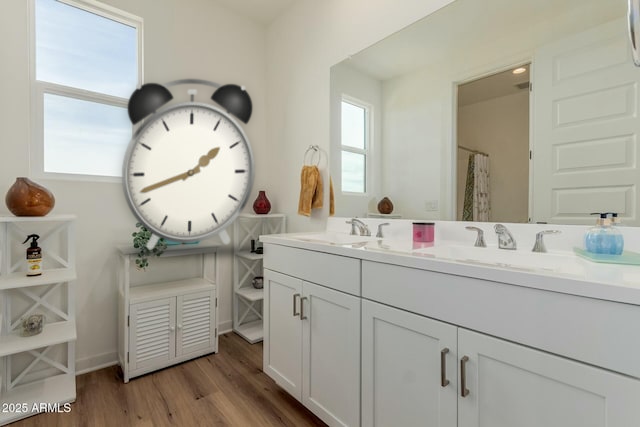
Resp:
**1:42**
